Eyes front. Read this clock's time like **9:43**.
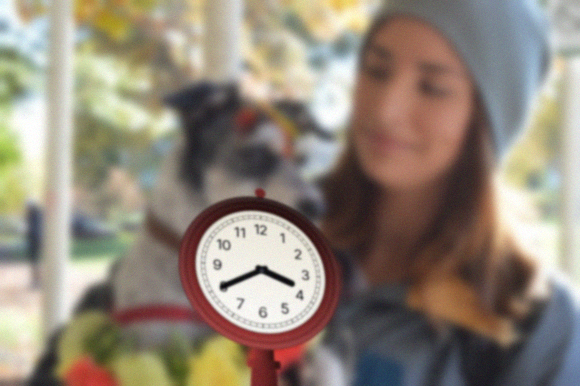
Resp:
**3:40**
